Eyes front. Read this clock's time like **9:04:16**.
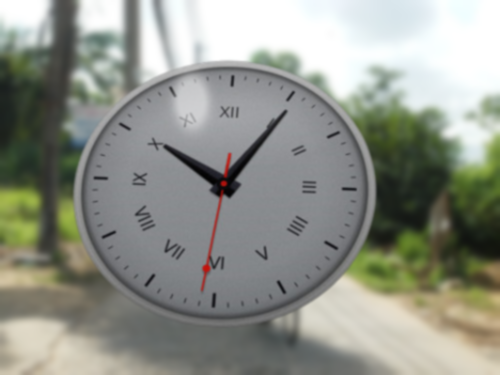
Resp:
**10:05:31**
